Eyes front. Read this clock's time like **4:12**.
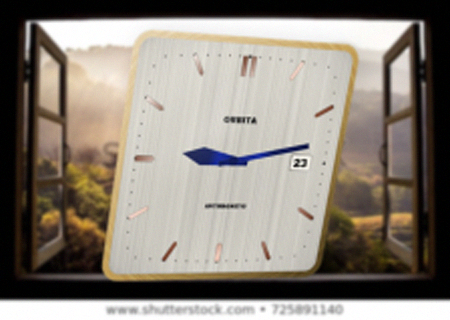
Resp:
**9:13**
